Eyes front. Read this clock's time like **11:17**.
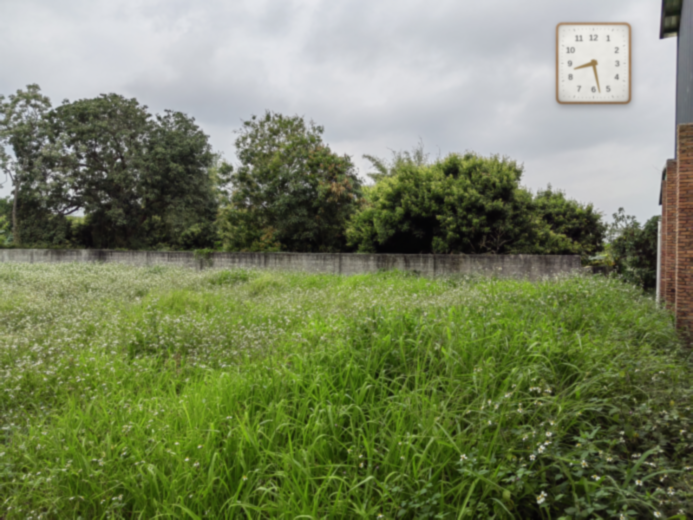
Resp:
**8:28**
